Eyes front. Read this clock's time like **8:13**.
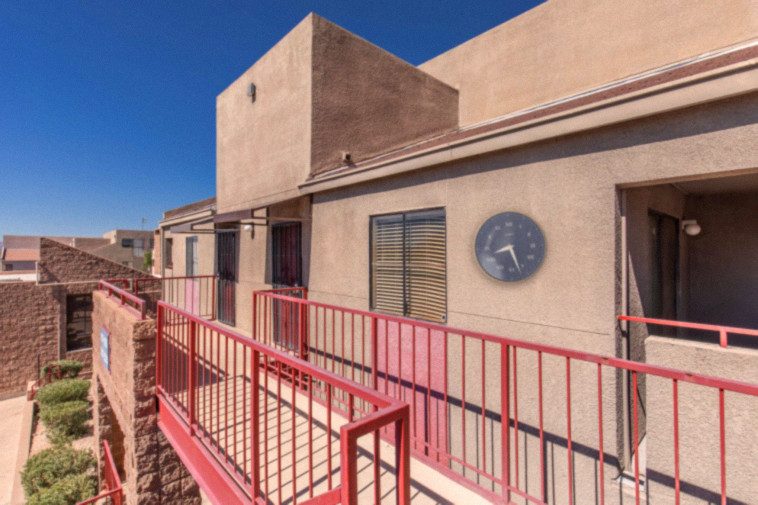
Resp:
**8:27**
